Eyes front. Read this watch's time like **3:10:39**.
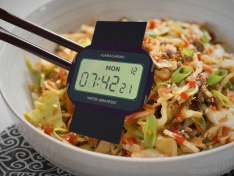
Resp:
**7:42:21**
